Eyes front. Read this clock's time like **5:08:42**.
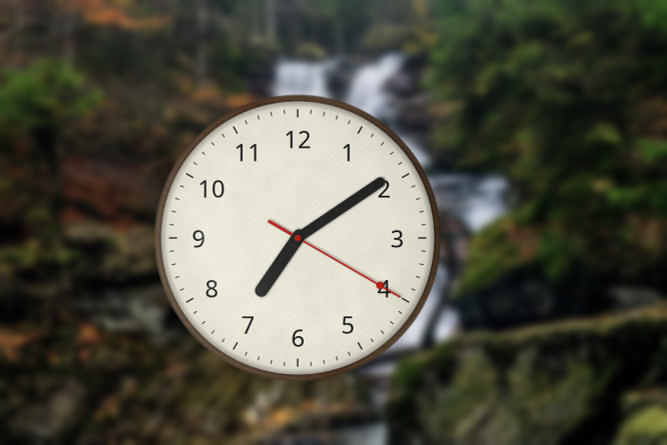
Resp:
**7:09:20**
